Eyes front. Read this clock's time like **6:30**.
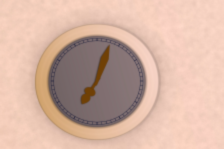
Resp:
**7:03**
